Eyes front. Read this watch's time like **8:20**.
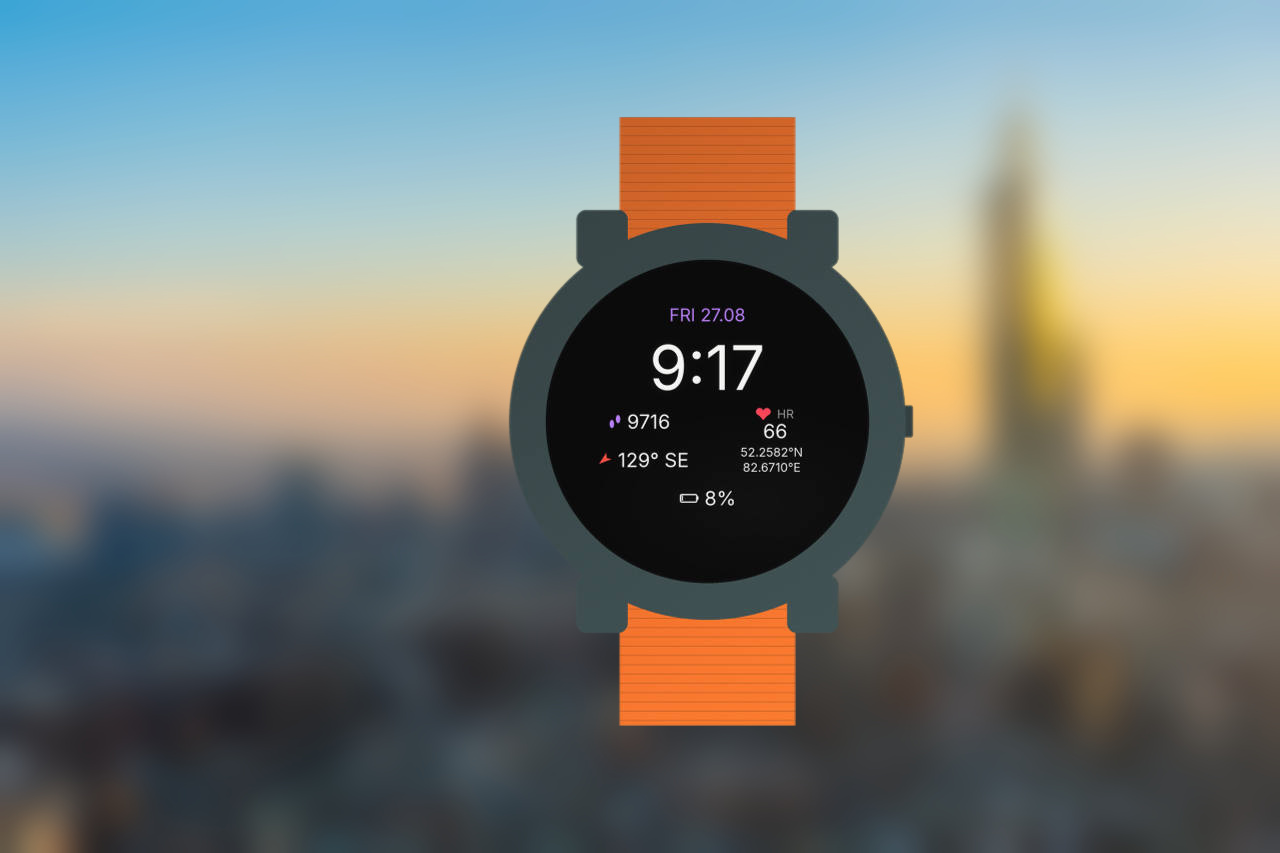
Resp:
**9:17**
